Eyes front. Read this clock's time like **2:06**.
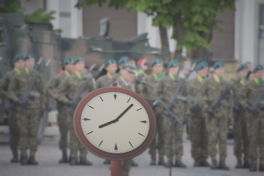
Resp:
**8:07**
